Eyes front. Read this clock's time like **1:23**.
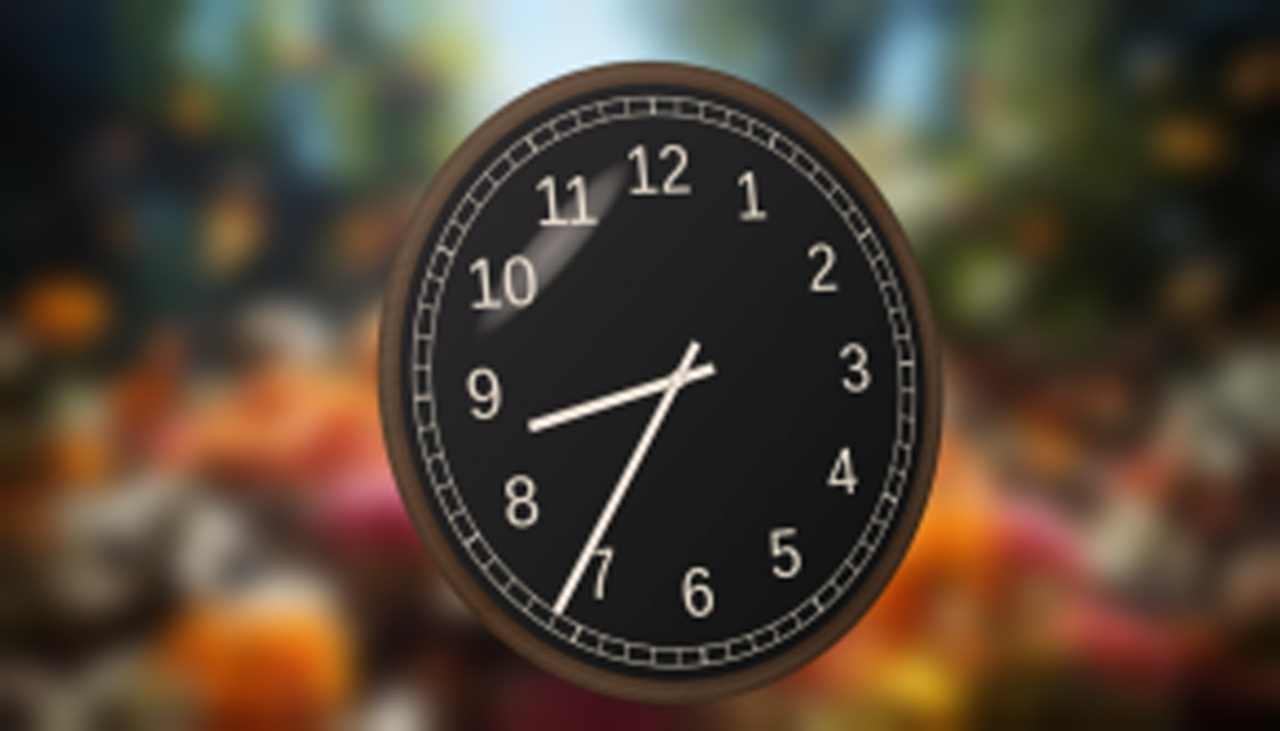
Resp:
**8:36**
